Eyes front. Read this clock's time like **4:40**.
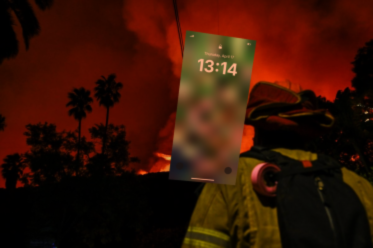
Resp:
**13:14**
